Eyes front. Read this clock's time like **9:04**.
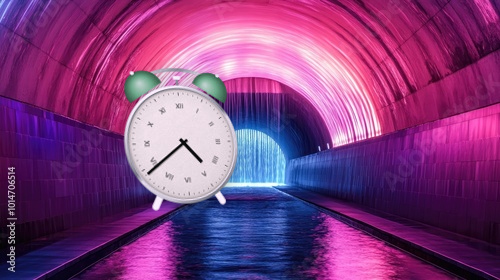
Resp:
**4:39**
